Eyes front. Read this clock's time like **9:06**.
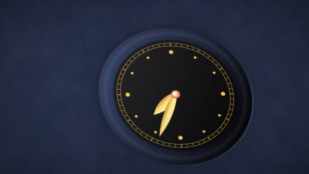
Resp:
**7:34**
